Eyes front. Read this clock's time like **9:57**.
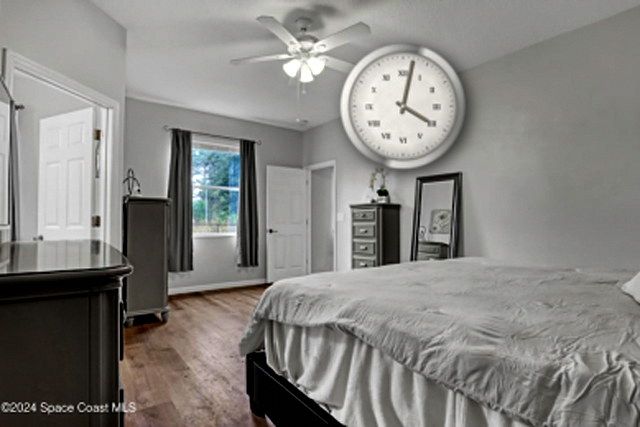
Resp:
**4:02**
